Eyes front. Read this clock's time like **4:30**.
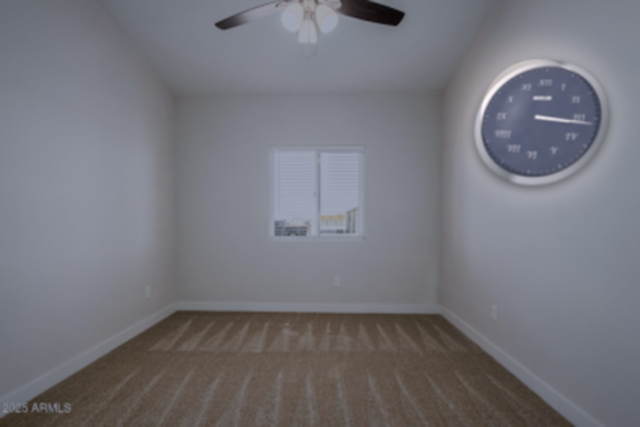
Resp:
**3:16**
